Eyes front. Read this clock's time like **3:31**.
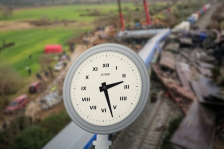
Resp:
**2:27**
